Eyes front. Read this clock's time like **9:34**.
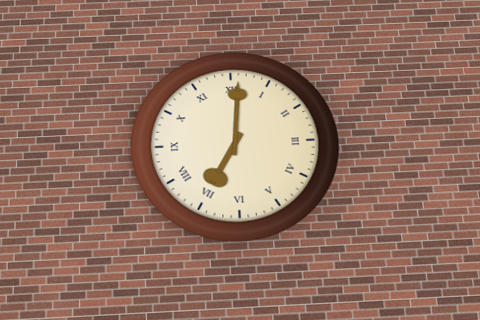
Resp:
**7:01**
